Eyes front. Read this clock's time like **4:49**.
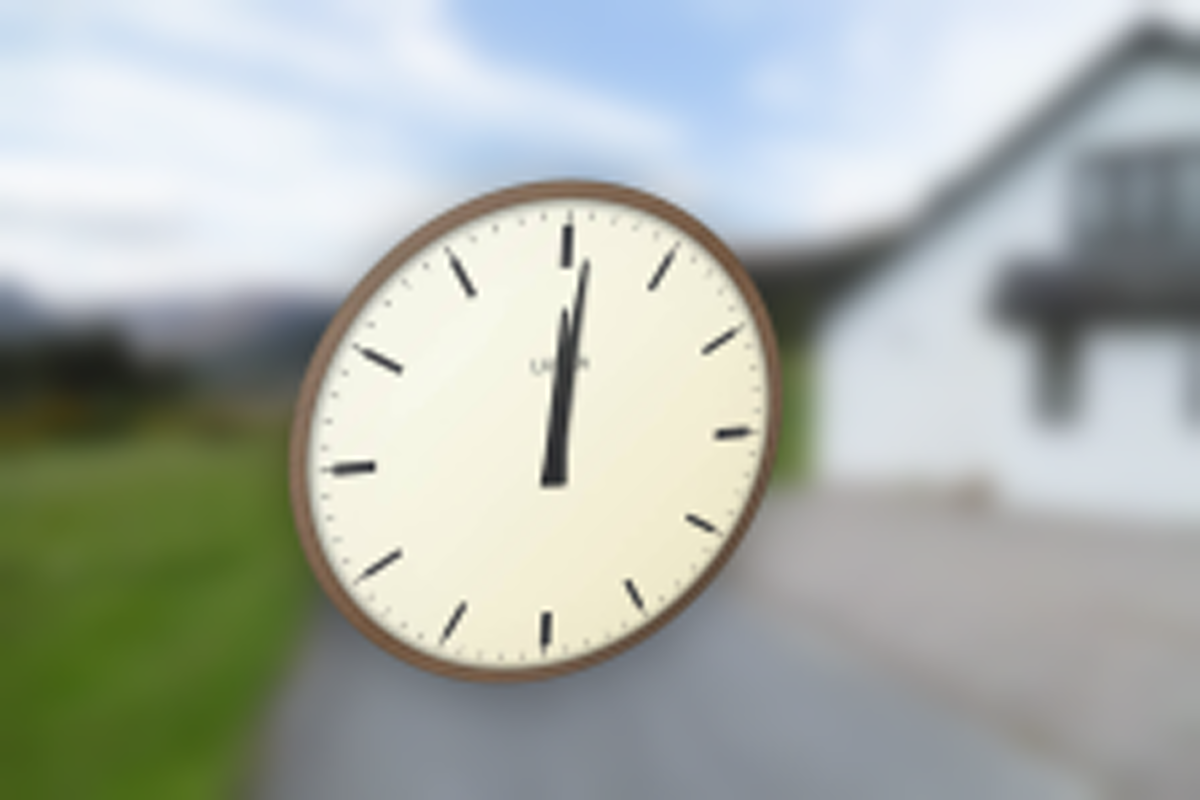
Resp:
**12:01**
